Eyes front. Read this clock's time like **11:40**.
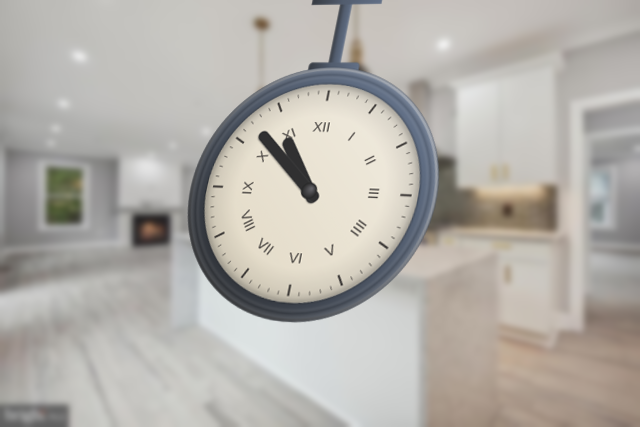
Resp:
**10:52**
